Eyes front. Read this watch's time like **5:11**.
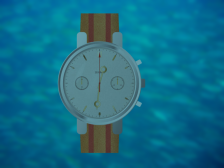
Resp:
**12:31**
